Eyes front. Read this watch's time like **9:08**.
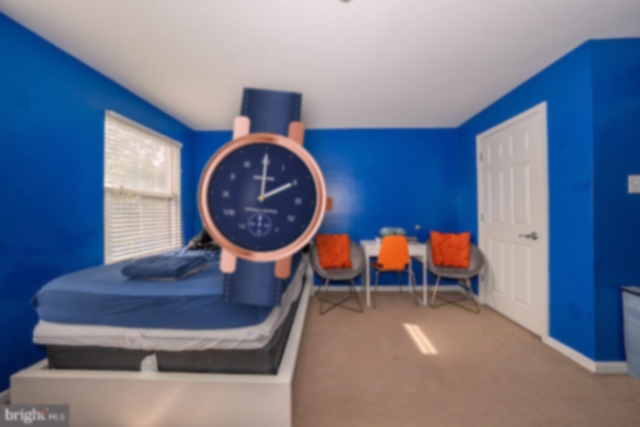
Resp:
**2:00**
